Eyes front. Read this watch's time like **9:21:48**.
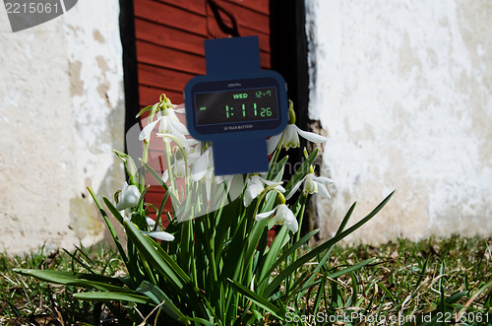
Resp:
**1:11:26**
